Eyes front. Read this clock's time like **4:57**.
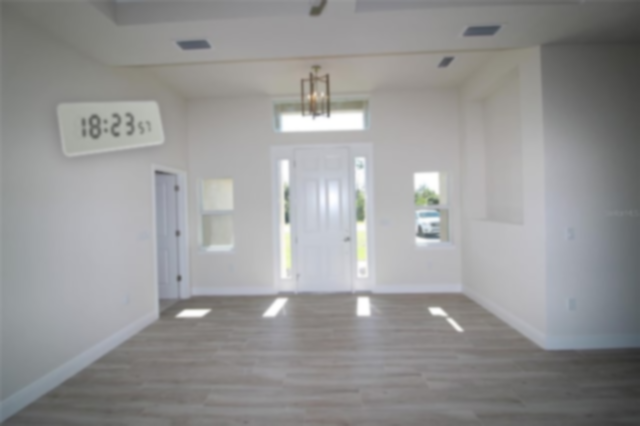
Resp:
**18:23**
